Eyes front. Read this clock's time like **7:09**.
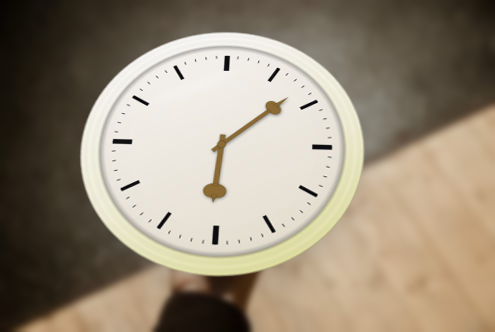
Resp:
**6:08**
